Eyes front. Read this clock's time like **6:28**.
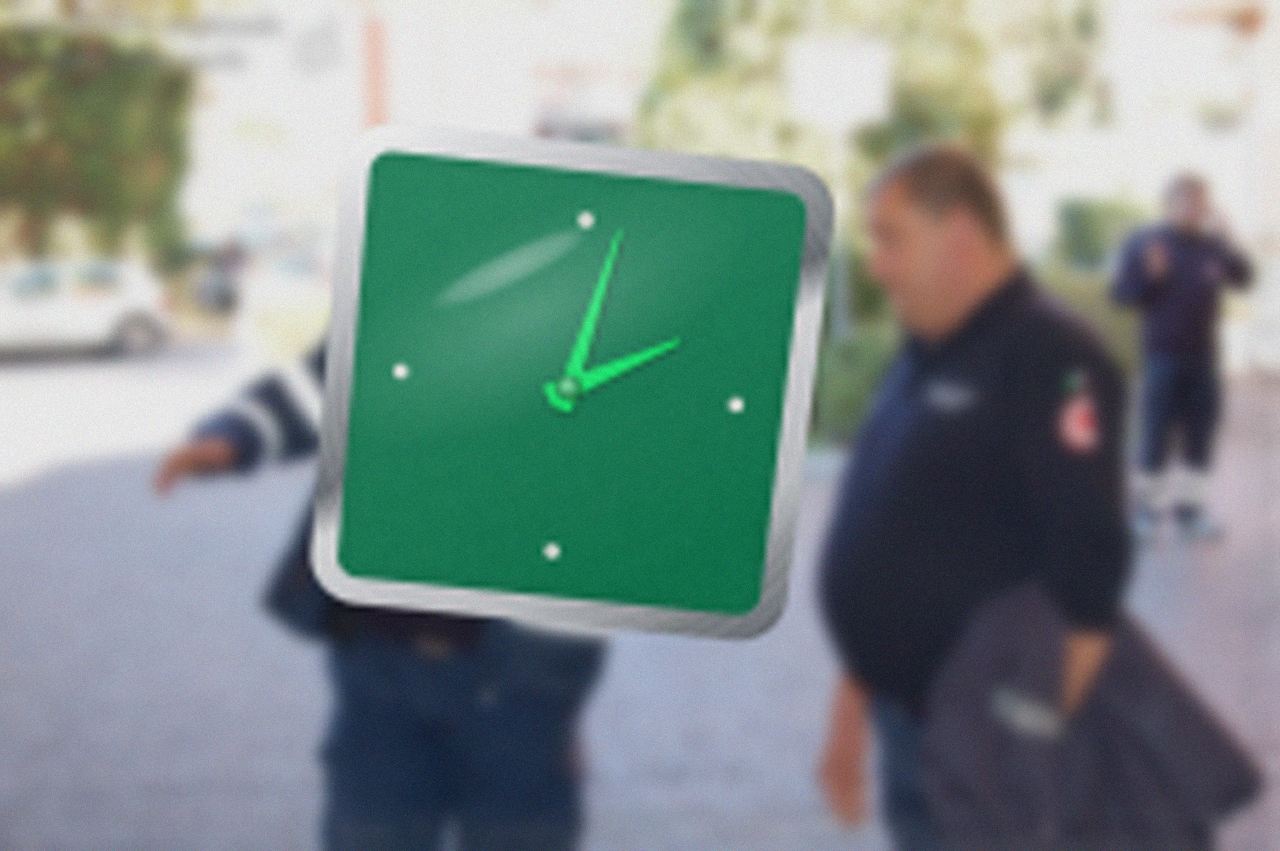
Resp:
**2:02**
